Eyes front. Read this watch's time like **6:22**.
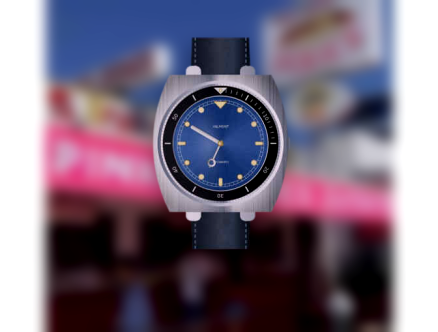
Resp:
**6:50**
